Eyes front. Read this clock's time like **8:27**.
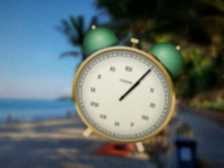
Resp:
**1:05**
